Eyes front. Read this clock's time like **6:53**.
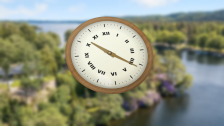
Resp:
**10:21**
